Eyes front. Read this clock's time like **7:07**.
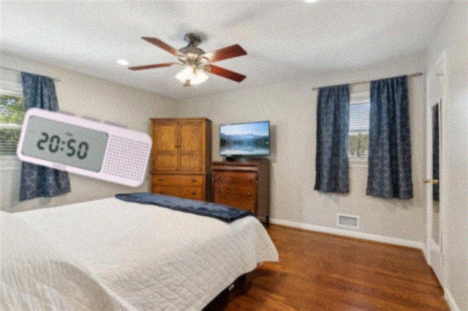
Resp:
**20:50**
